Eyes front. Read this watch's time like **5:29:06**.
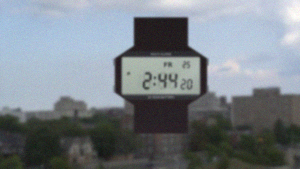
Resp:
**2:44:20**
